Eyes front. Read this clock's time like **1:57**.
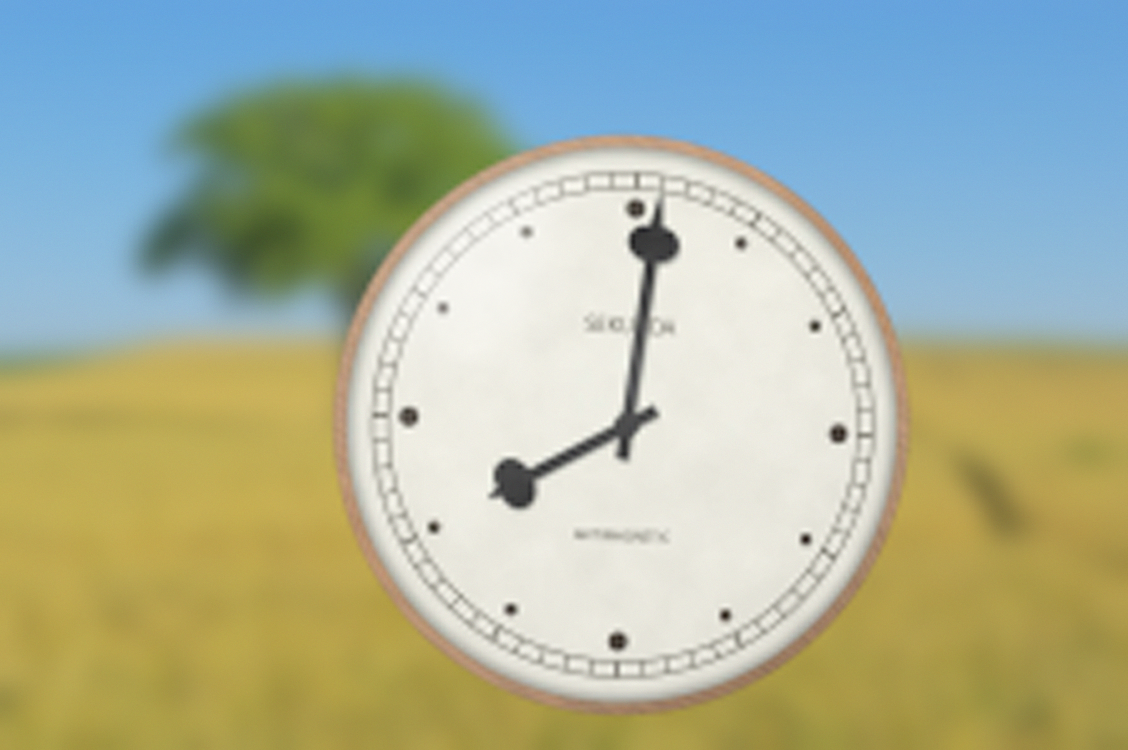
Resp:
**8:01**
